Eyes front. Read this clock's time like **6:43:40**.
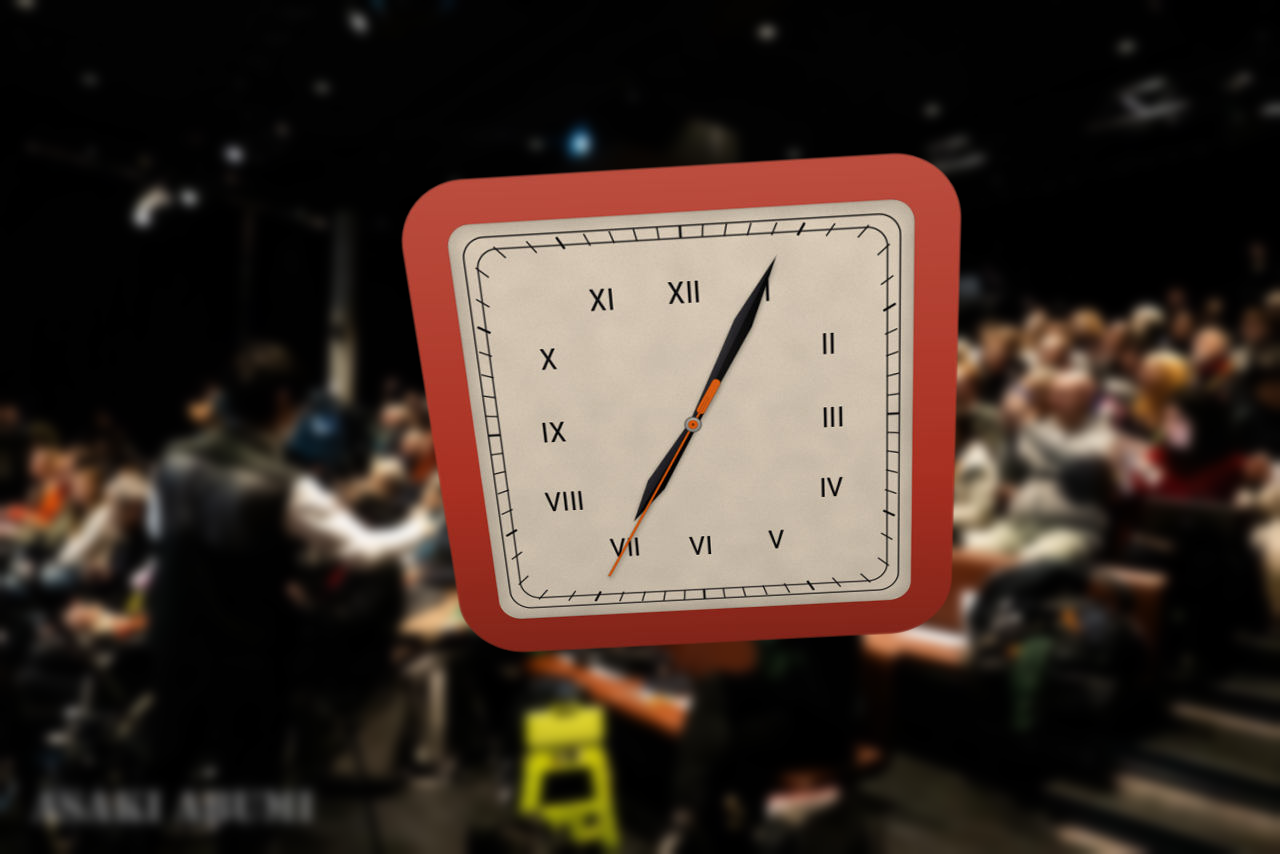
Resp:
**7:04:35**
